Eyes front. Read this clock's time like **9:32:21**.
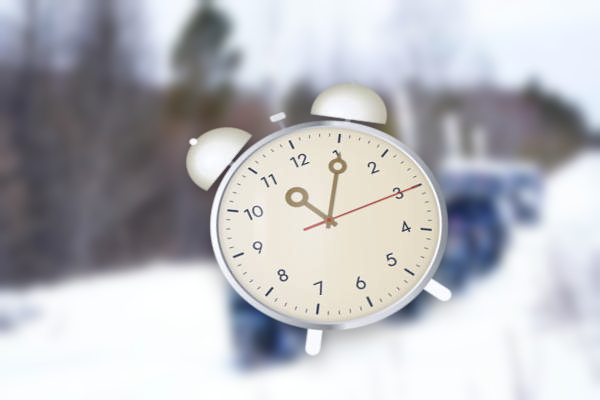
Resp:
**11:05:15**
